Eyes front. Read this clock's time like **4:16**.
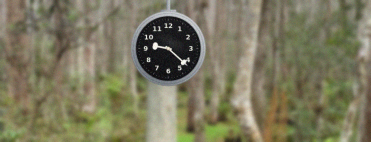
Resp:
**9:22**
